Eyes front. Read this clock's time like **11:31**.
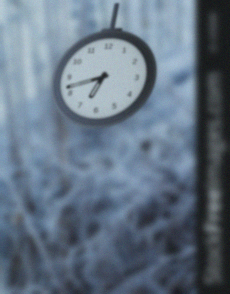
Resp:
**6:42**
